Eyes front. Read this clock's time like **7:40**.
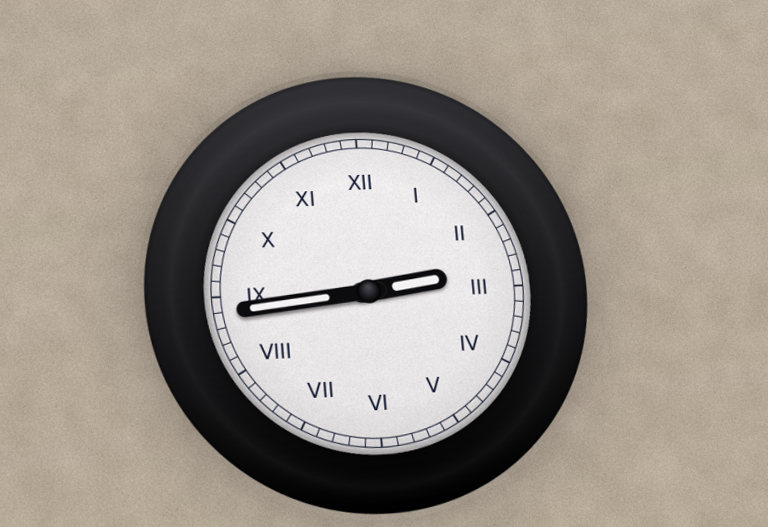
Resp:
**2:44**
